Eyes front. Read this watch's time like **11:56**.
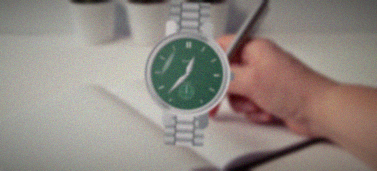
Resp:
**12:37**
